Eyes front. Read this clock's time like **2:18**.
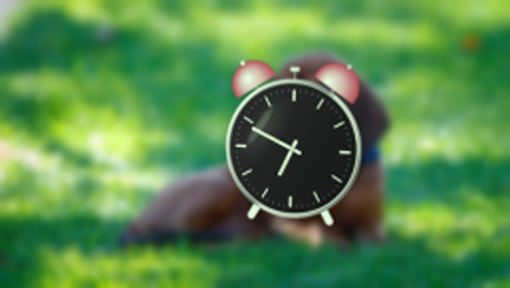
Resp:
**6:49**
